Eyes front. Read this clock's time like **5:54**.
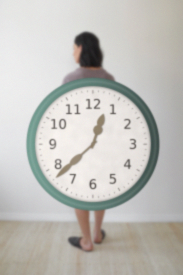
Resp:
**12:38**
